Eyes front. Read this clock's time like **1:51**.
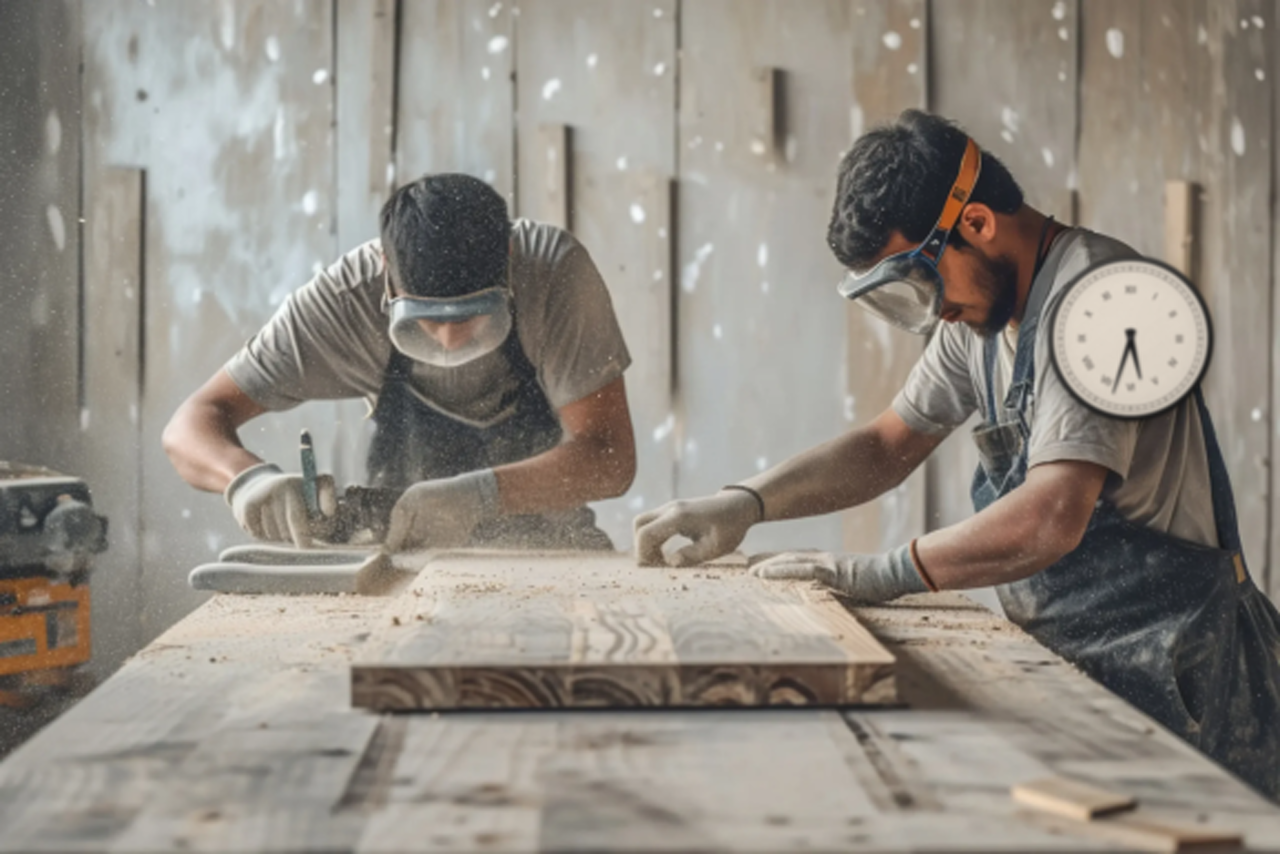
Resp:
**5:33**
